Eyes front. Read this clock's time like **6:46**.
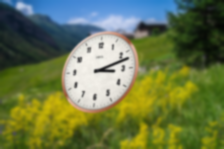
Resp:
**3:12**
